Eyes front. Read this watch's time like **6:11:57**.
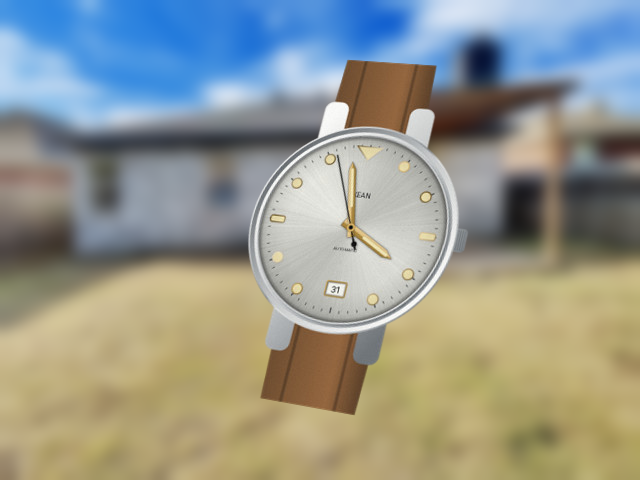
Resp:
**3:57:56**
